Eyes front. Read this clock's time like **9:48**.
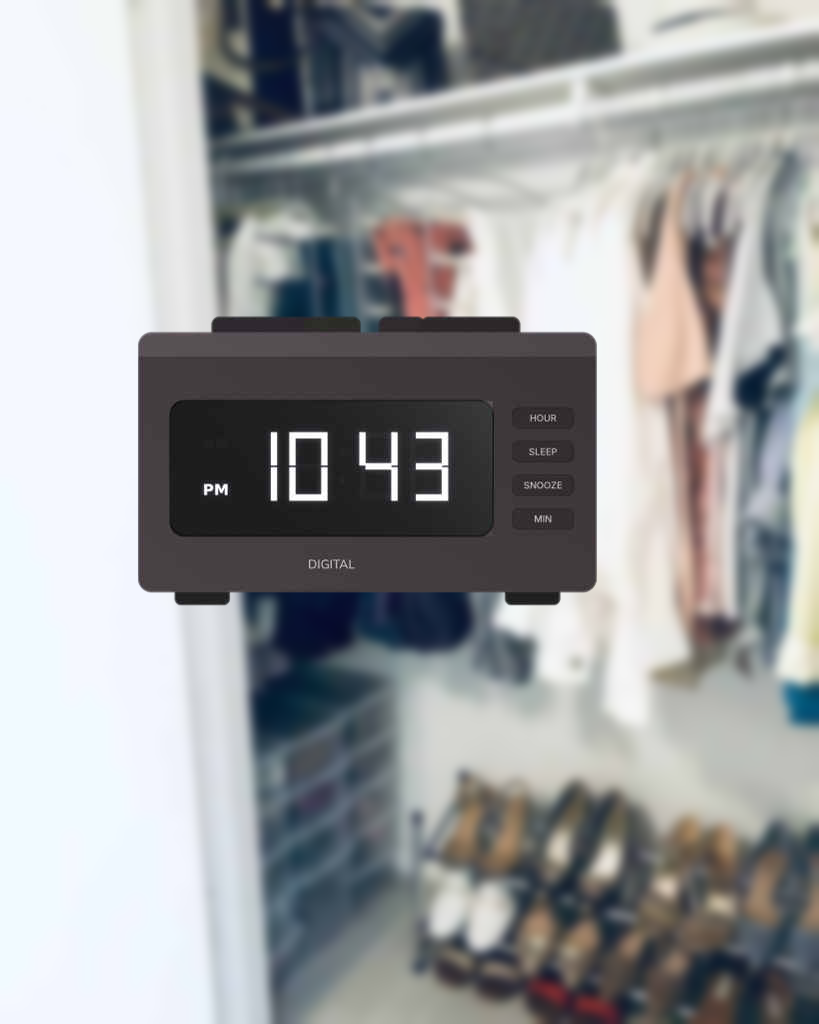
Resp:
**10:43**
